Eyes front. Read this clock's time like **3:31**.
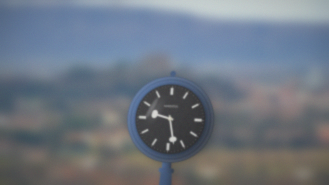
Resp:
**9:28**
